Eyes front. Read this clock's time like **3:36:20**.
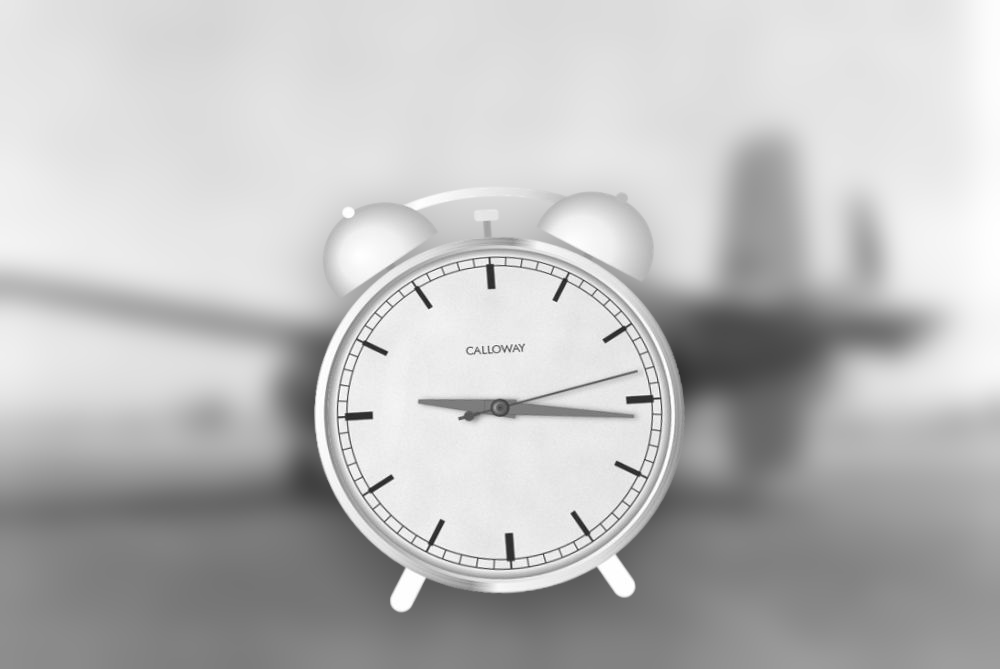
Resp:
**9:16:13**
